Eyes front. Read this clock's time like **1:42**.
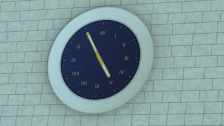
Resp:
**4:55**
